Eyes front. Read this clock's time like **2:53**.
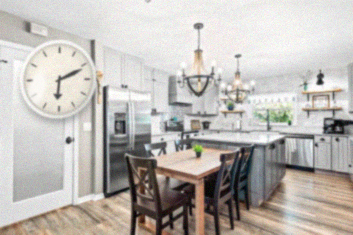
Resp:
**6:11**
